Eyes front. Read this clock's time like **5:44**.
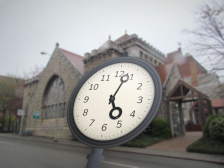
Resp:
**5:03**
